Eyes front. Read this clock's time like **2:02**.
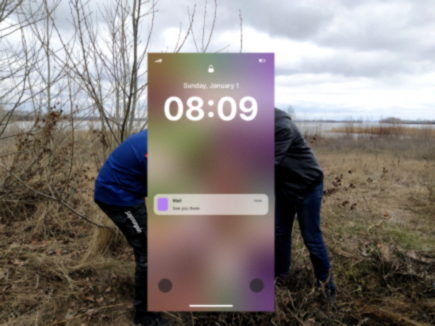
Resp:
**8:09**
